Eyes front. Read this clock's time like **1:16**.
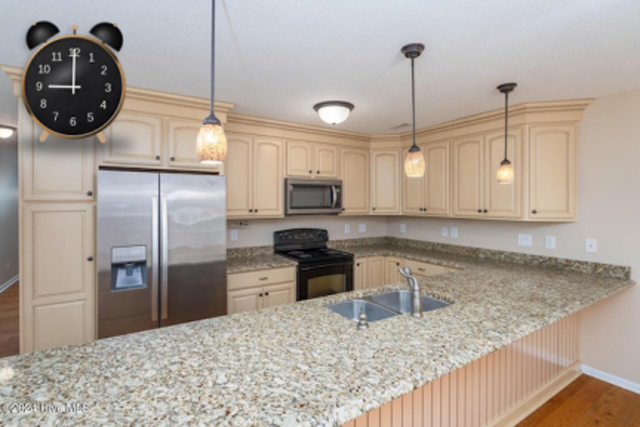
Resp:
**9:00**
